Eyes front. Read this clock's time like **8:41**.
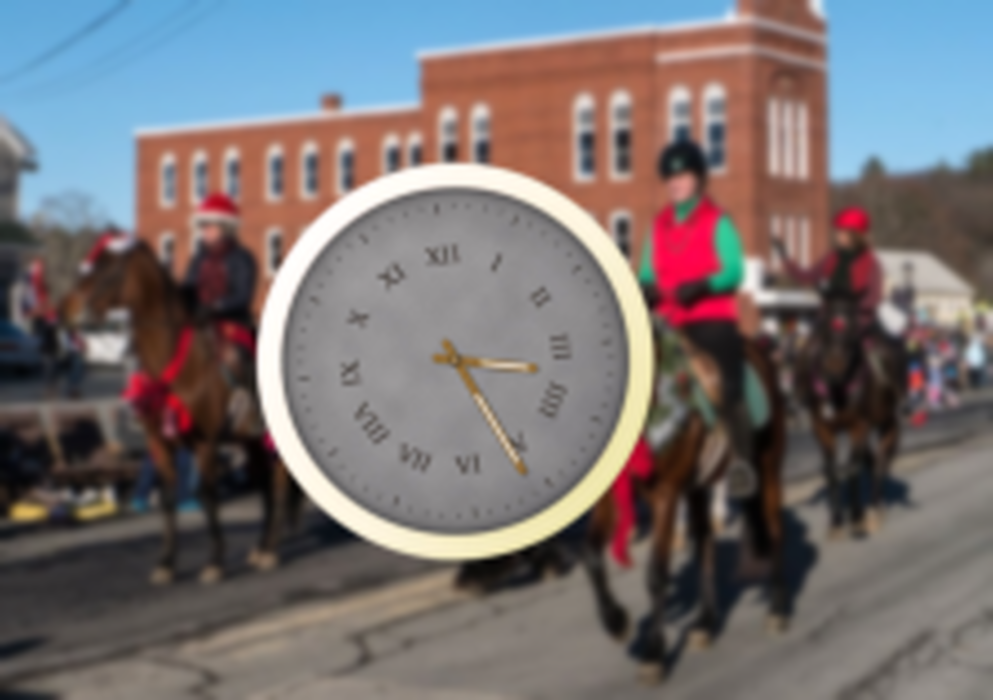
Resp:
**3:26**
